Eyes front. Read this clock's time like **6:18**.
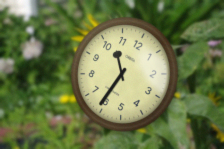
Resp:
**10:31**
